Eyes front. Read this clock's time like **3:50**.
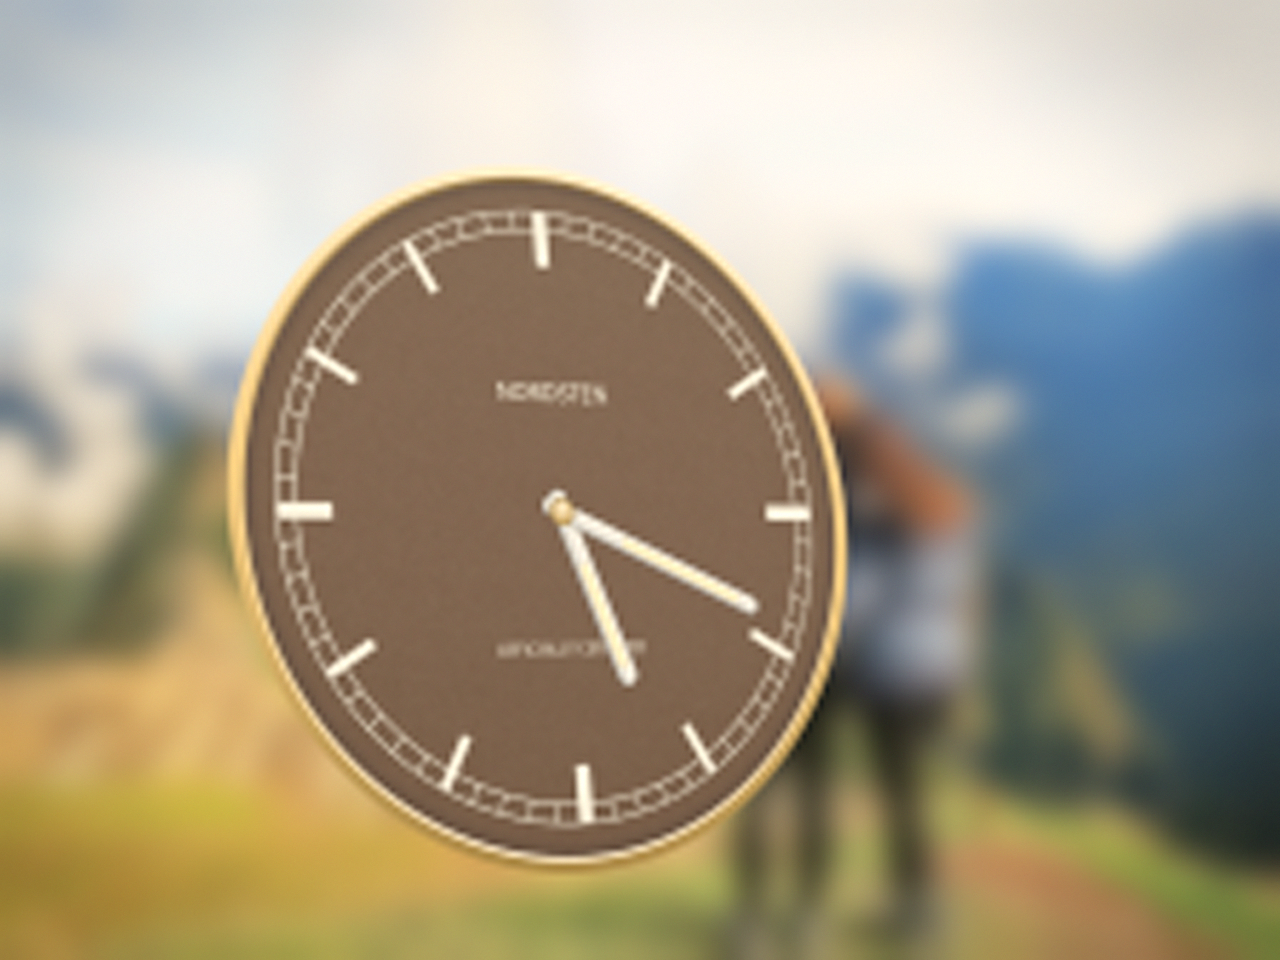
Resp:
**5:19**
